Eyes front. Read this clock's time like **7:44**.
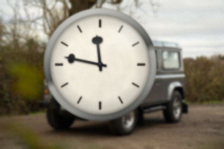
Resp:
**11:47**
